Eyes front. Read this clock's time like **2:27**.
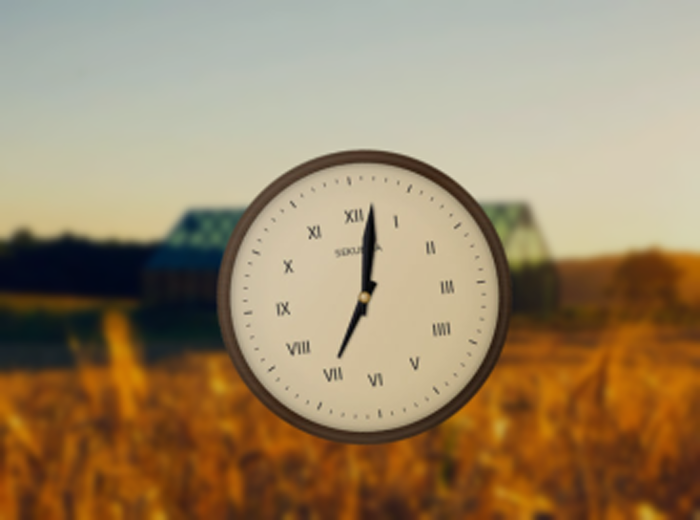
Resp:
**7:02**
